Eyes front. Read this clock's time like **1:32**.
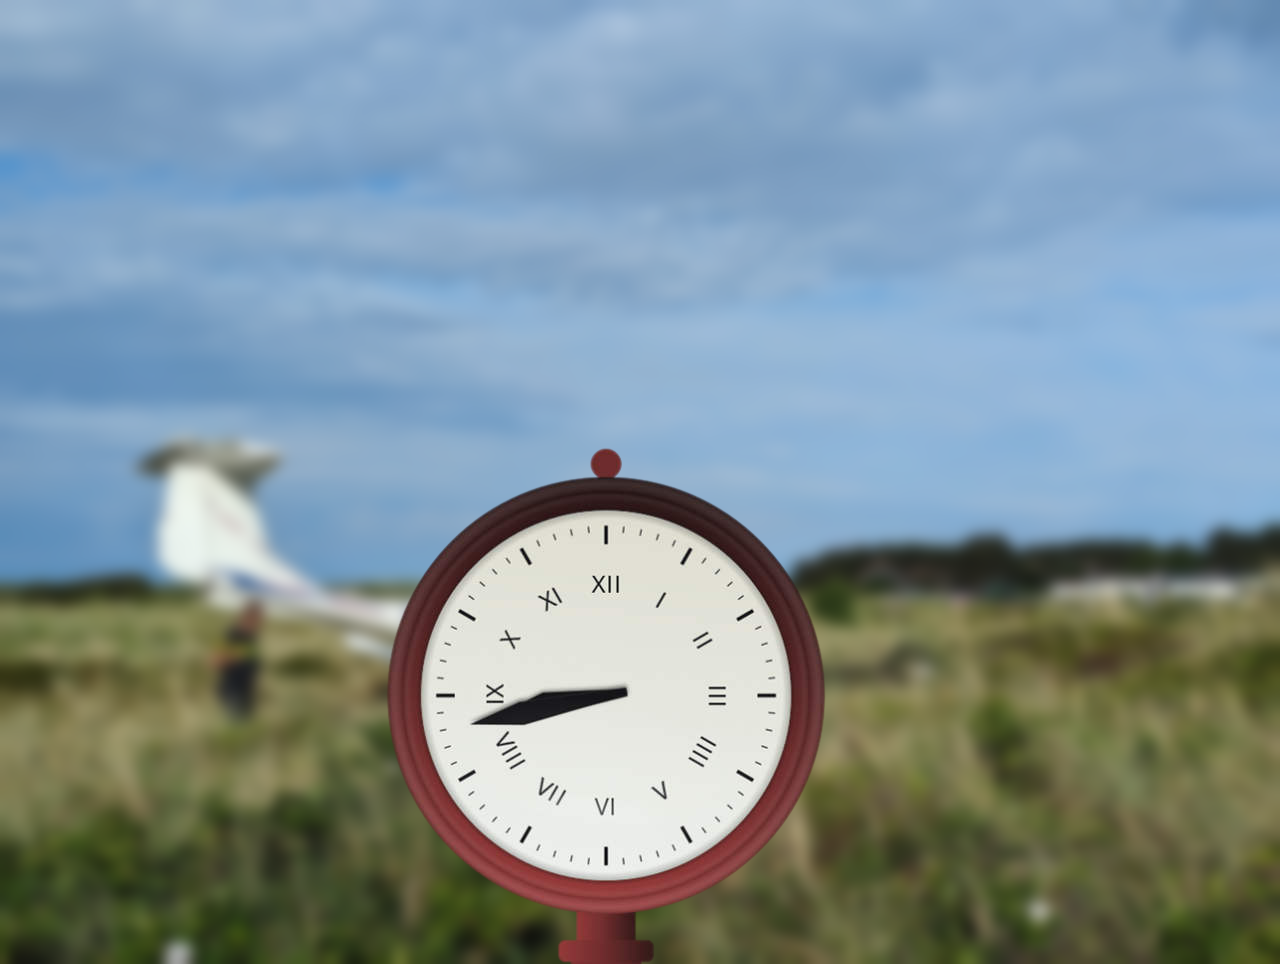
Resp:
**8:43**
